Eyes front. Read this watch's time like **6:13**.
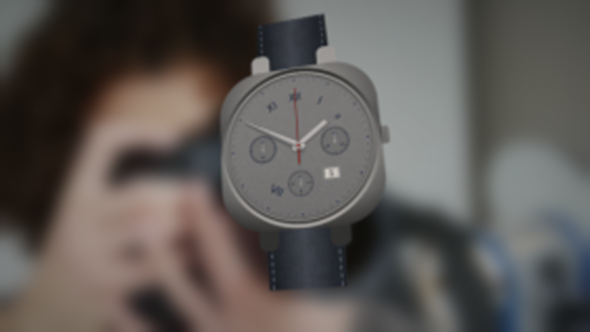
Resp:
**1:50**
